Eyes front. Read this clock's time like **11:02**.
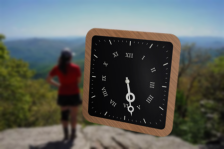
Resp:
**5:28**
